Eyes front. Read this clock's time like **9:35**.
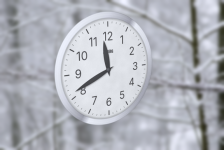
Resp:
**11:41**
